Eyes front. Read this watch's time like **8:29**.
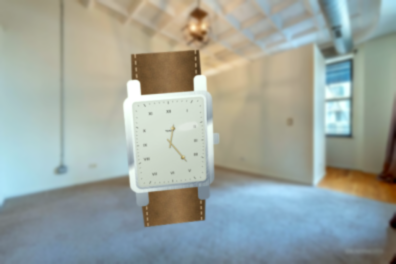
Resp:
**12:24**
